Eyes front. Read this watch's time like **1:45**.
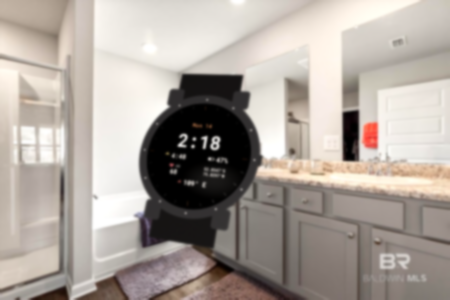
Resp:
**2:18**
